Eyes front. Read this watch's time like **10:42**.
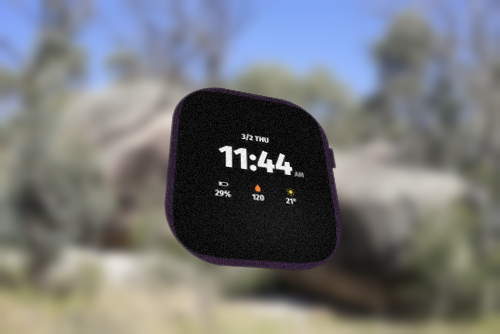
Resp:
**11:44**
